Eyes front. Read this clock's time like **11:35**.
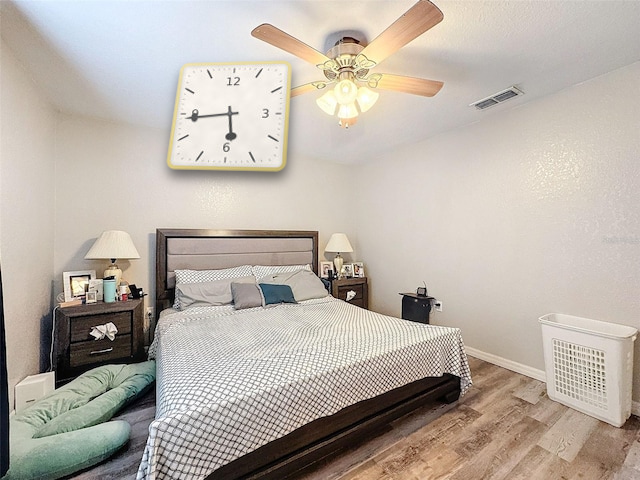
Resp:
**5:44**
